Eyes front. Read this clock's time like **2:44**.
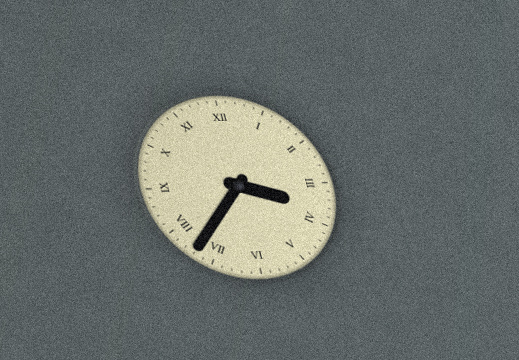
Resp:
**3:37**
